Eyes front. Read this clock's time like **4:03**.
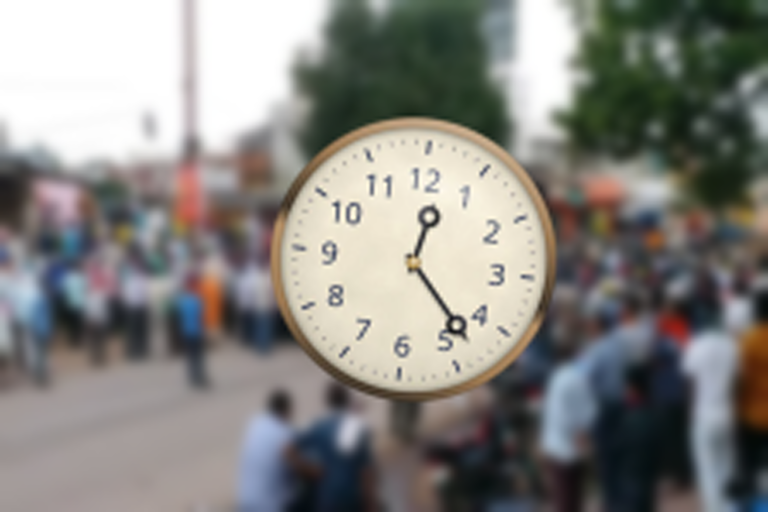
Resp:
**12:23**
